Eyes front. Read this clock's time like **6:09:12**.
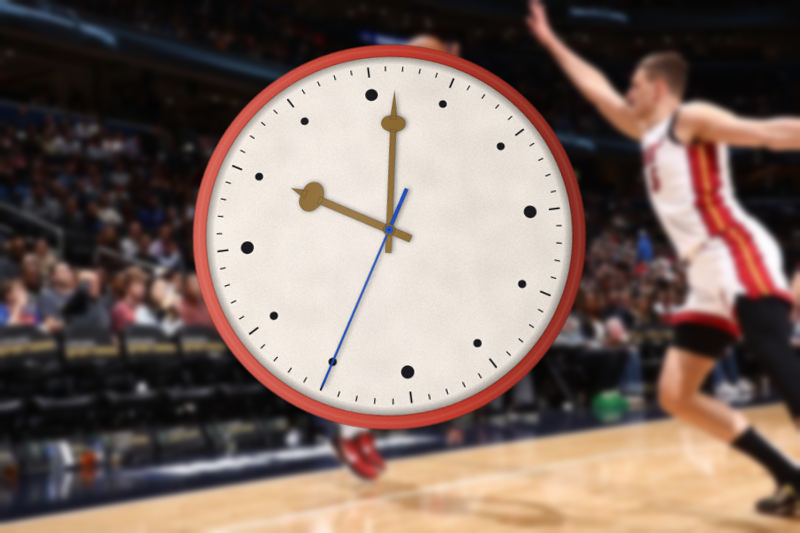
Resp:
**10:01:35**
